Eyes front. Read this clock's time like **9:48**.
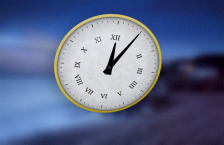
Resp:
**12:05**
